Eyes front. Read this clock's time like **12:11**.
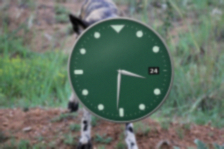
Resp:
**3:31**
